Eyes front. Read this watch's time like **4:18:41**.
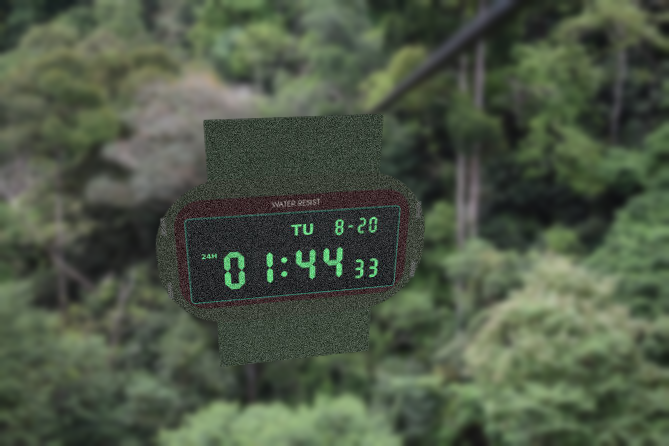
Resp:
**1:44:33**
